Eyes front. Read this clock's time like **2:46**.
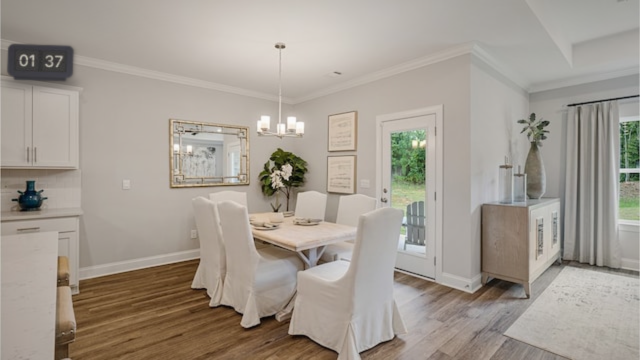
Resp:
**1:37**
